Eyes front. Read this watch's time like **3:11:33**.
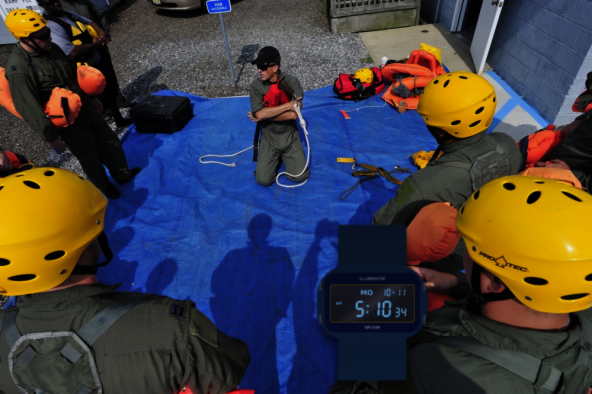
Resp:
**5:10:34**
